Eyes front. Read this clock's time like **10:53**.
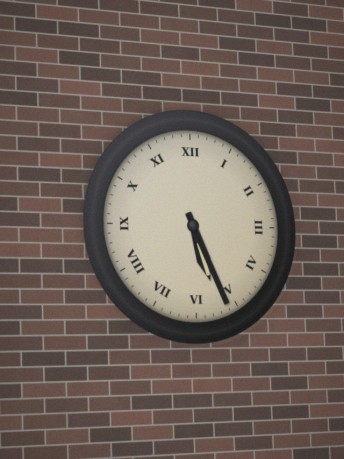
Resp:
**5:26**
